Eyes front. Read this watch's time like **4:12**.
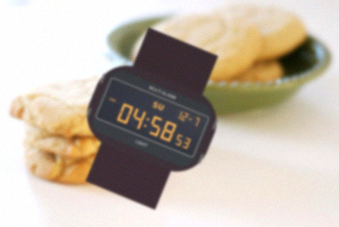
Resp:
**4:58**
